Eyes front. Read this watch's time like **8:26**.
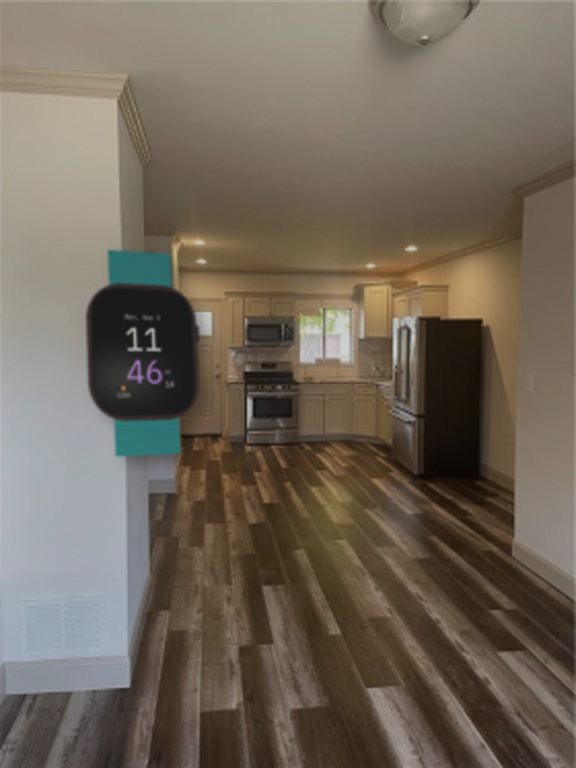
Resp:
**11:46**
